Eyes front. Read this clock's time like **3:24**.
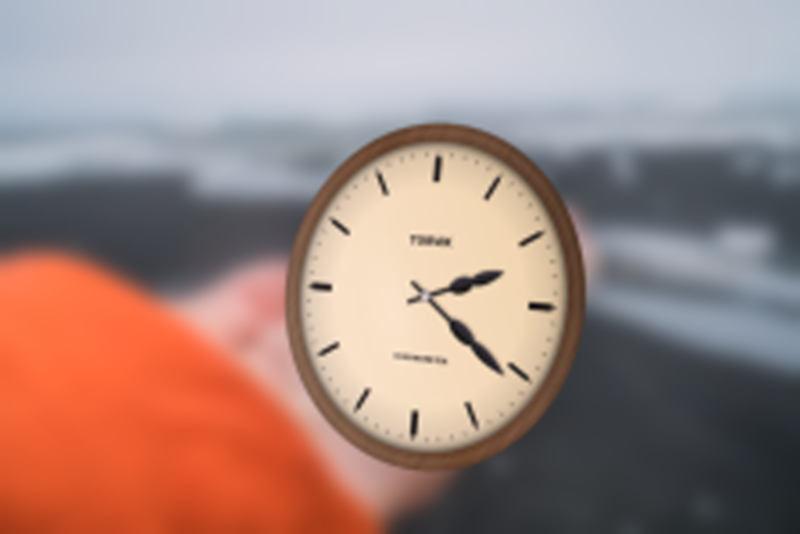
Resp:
**2:21**
